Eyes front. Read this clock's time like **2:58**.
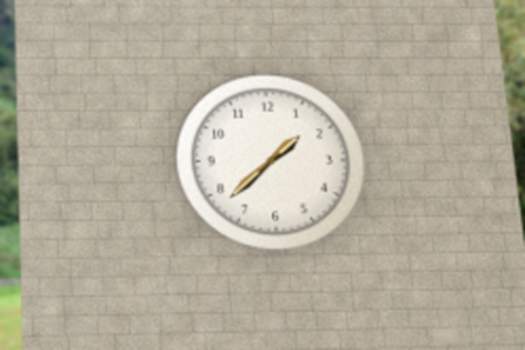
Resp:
**1:38**
